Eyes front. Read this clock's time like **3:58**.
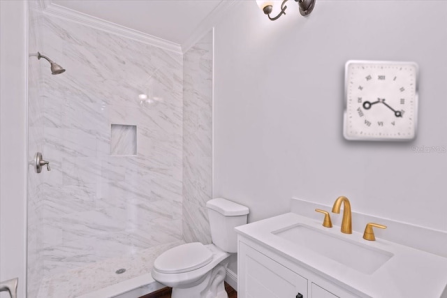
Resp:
**8:21**
